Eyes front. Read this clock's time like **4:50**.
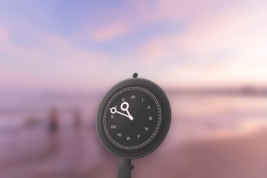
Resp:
**10:48**
